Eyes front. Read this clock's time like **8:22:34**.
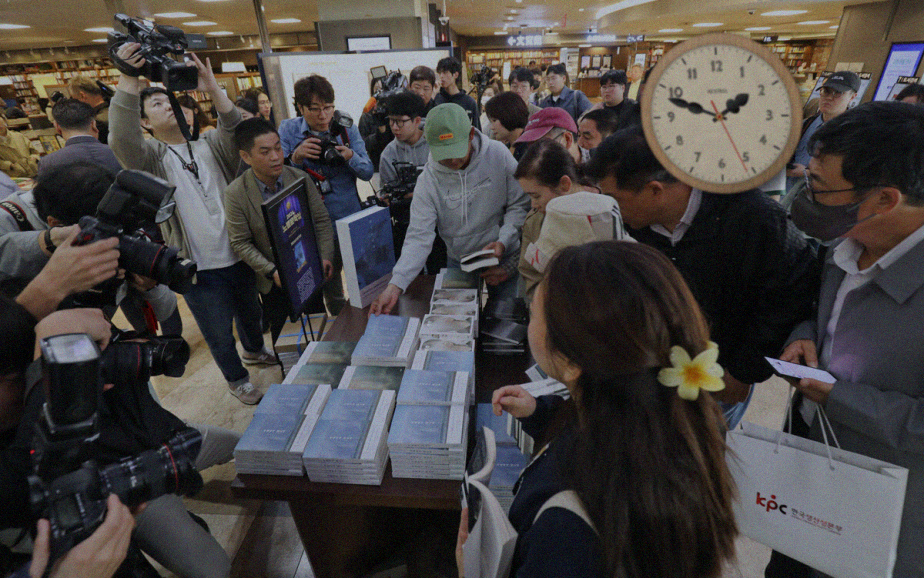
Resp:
**1:48:26**
